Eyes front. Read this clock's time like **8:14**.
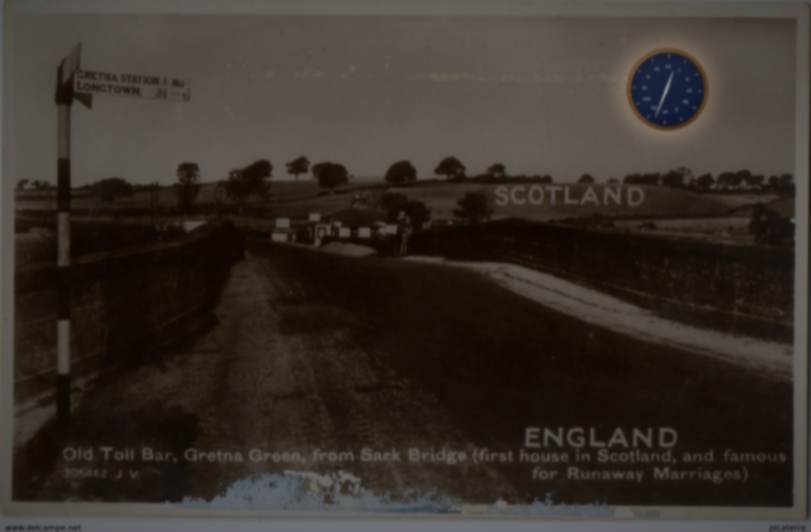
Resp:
**12:33**
